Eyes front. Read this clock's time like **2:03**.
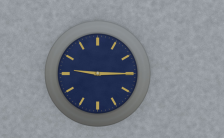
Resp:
**9:15**
